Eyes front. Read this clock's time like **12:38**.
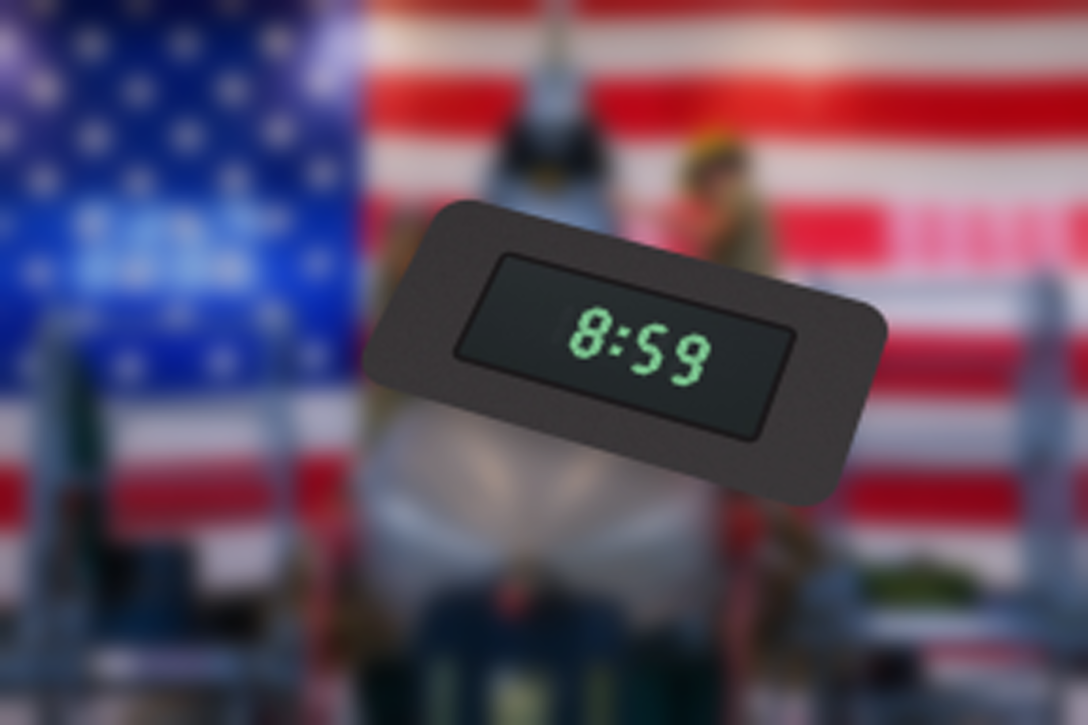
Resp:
**8:59**
